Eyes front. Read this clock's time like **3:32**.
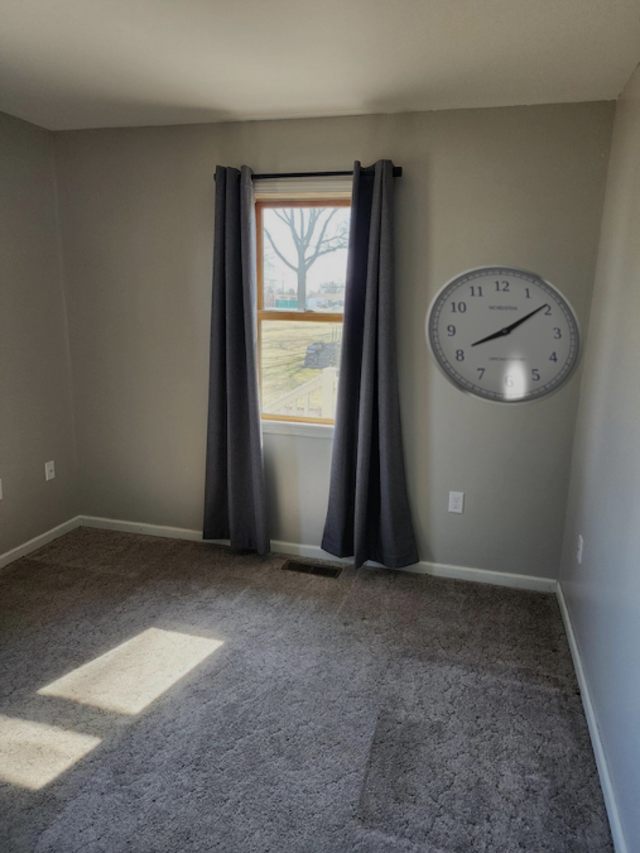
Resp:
**8:09**
